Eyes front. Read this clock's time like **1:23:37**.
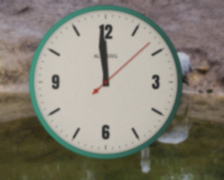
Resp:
**11:59:08**
